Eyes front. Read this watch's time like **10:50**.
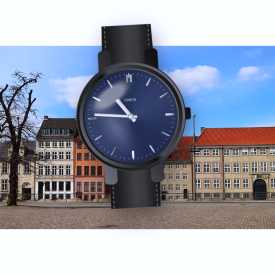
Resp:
**10:46**
